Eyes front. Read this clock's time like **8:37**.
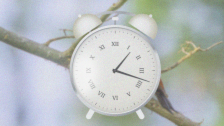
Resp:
**1:18**
